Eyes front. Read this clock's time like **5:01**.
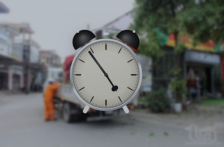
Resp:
**4:54**
